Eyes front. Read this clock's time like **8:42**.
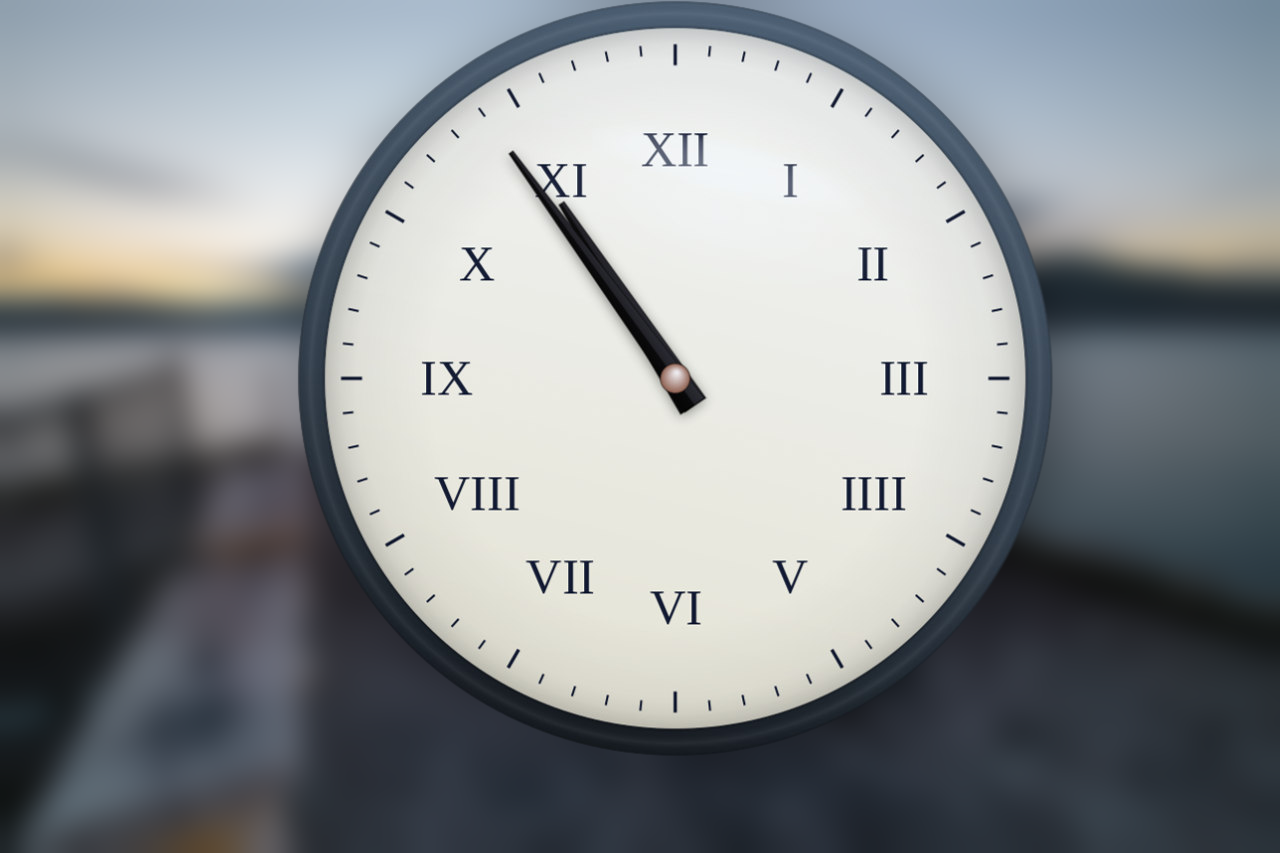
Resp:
**10:54**
